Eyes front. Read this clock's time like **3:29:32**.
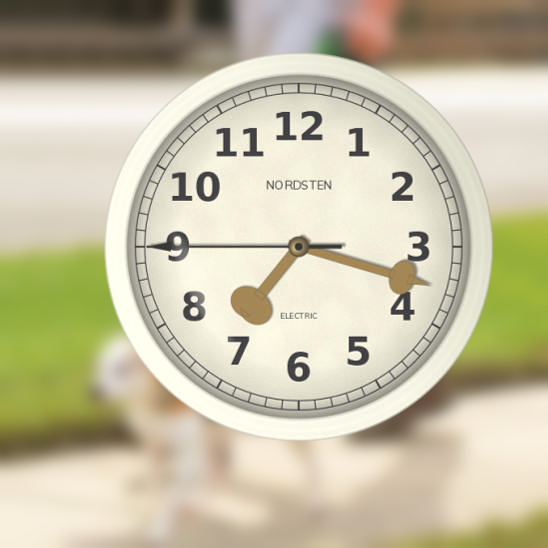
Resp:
**7:17:45**
